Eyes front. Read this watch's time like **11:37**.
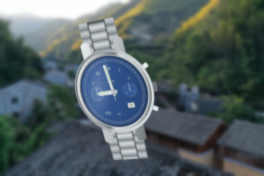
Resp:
**8:59**
